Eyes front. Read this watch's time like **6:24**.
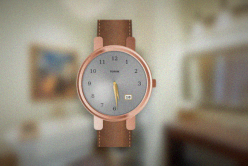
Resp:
**5:29**
